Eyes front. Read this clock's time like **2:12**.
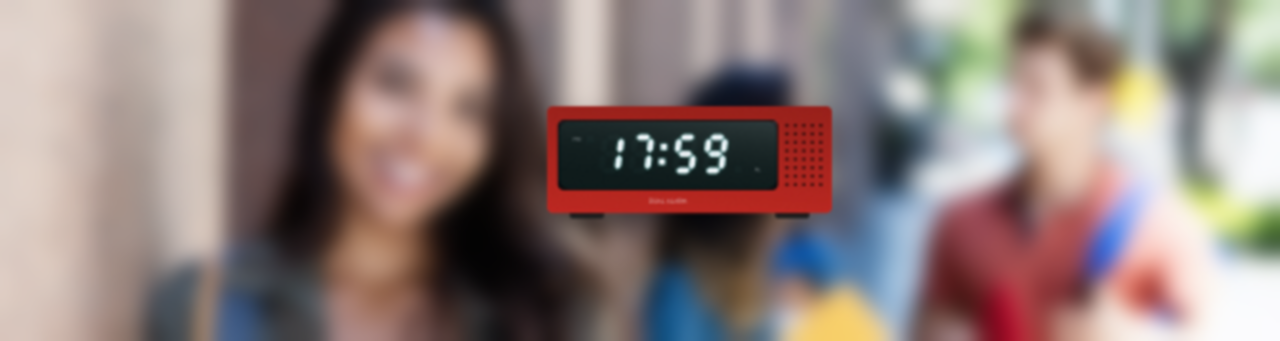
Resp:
**17:59**
